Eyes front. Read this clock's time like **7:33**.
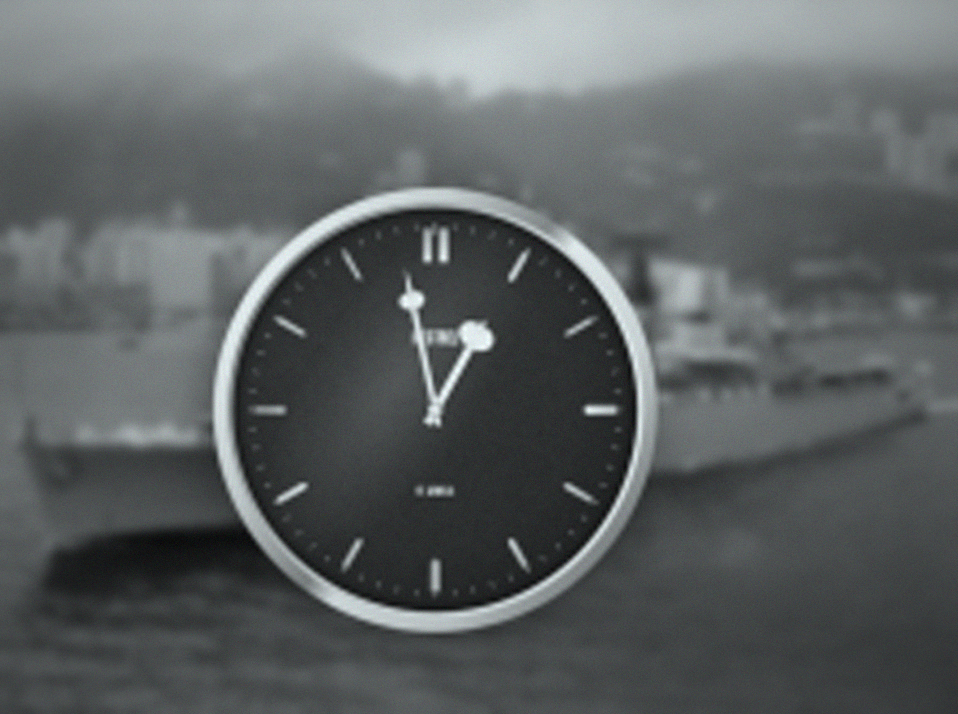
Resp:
**12:58**
